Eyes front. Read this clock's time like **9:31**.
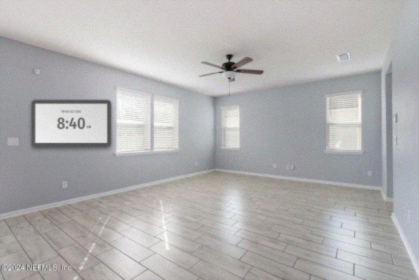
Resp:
**8:40**
